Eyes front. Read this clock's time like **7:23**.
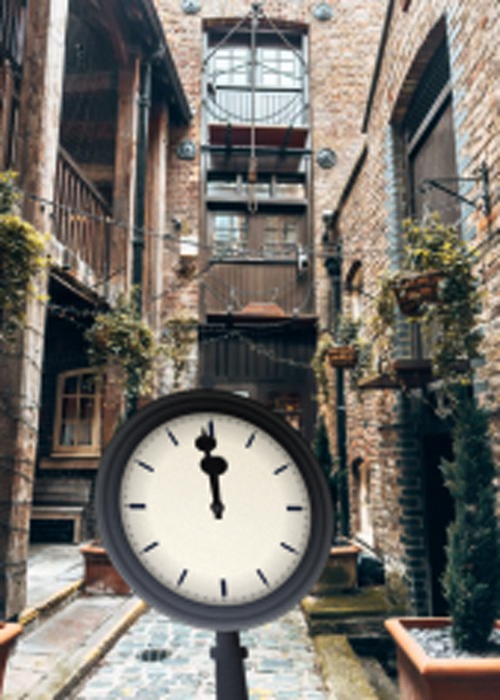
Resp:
**11:59**
